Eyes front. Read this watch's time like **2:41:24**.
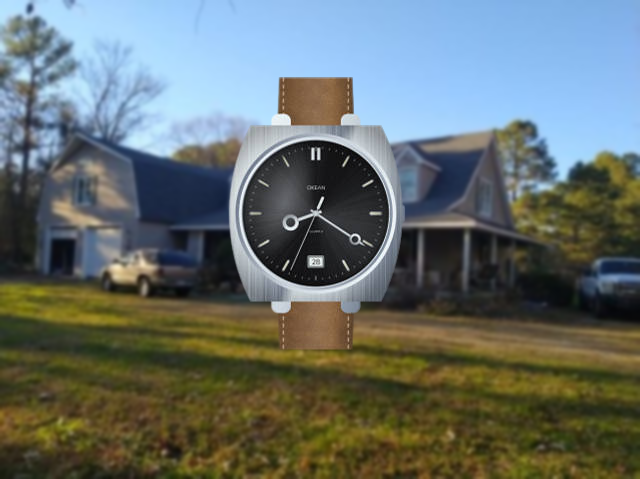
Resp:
**8:20:34**
